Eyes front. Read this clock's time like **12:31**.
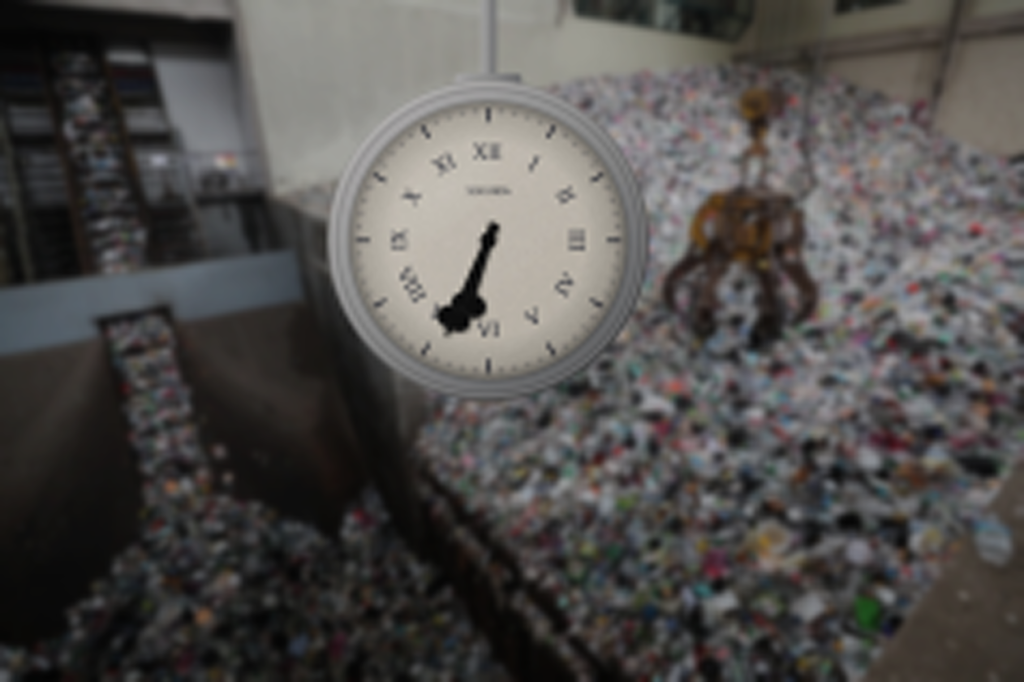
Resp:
**6:34**
